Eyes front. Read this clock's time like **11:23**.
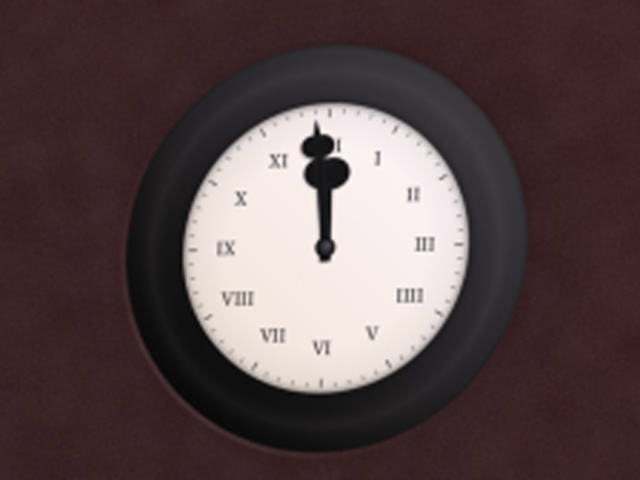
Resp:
**11:59**
